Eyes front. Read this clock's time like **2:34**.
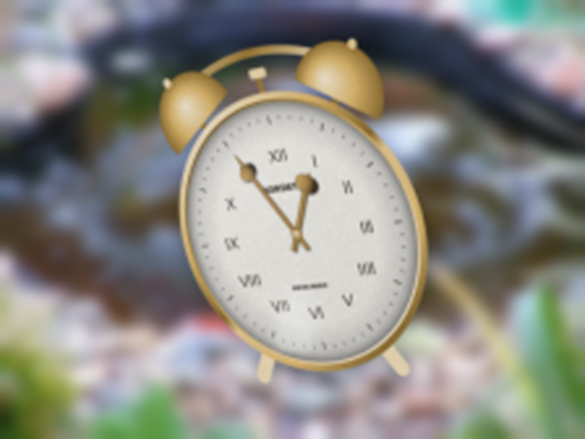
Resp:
**12:55**
